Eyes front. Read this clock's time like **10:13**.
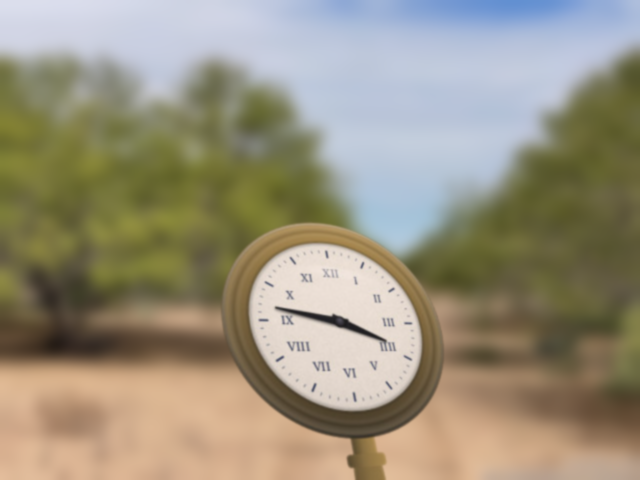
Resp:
**3:47**
